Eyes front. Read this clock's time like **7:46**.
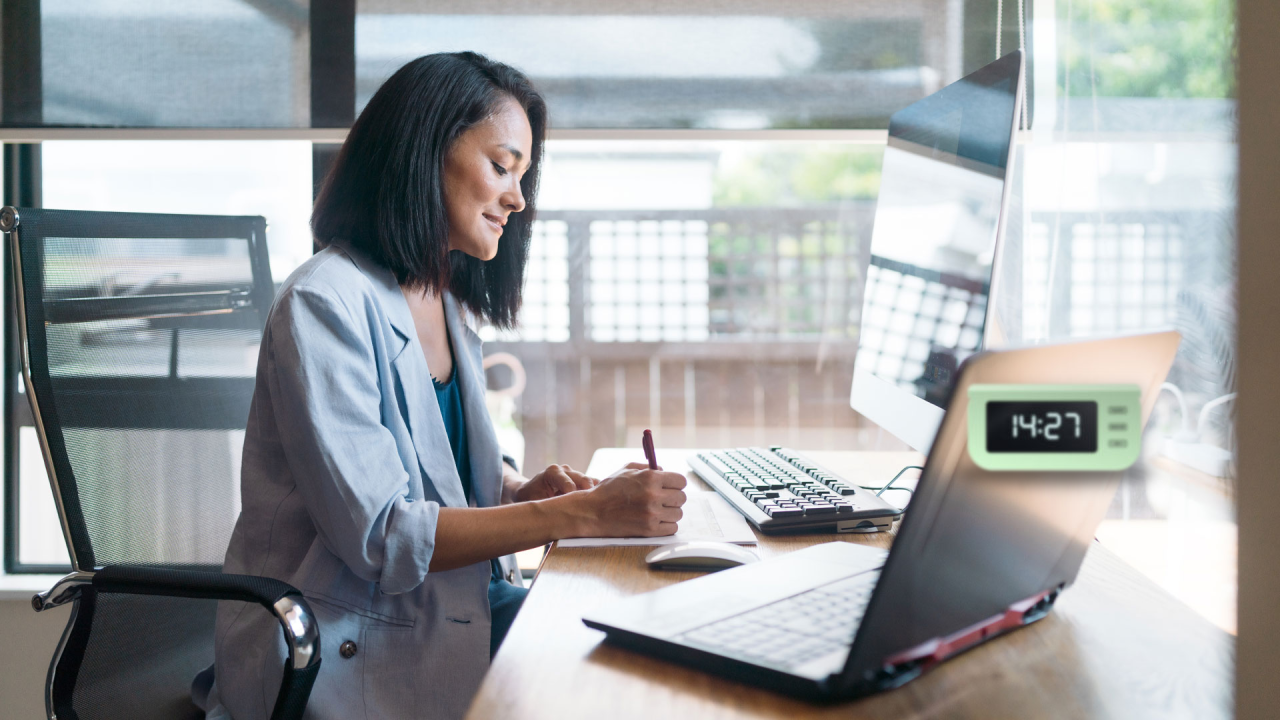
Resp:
**14:27**
